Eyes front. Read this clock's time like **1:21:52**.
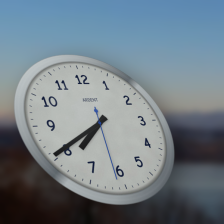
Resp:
**7:40:31**
